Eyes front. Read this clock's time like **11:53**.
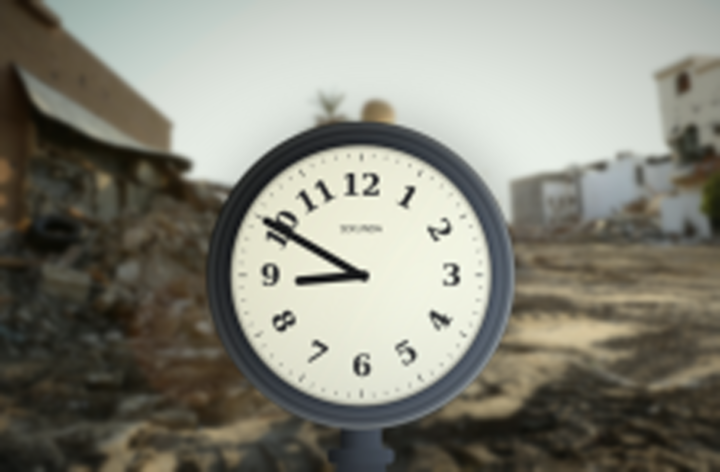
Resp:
**8:50**
